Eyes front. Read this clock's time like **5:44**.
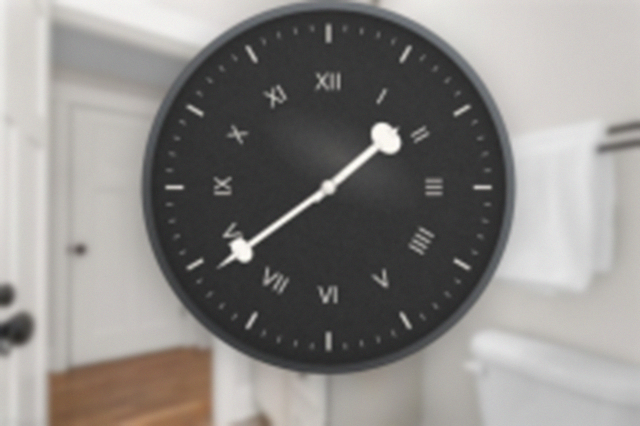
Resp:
**1:39**
